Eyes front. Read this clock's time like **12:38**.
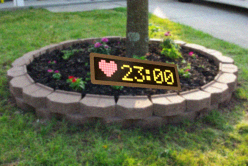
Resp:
**23:00**
